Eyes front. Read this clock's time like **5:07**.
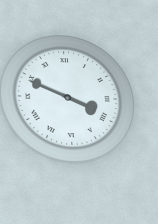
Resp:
**3:49**
